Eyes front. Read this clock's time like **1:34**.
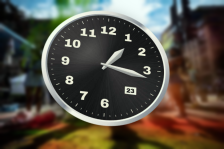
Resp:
**1:17**
